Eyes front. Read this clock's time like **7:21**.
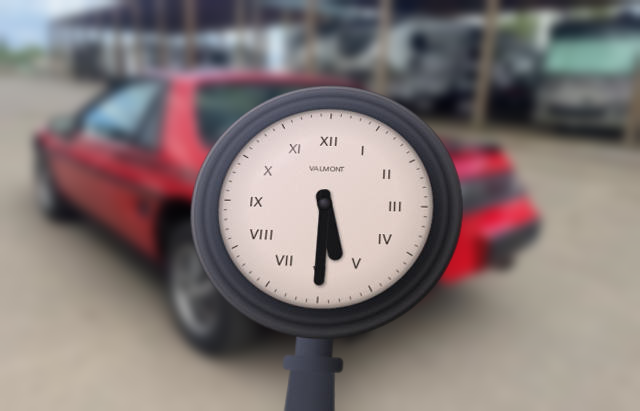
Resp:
**5:30**
